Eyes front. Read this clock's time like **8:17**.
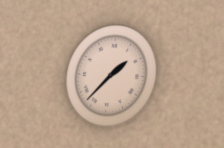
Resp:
**1:37**
